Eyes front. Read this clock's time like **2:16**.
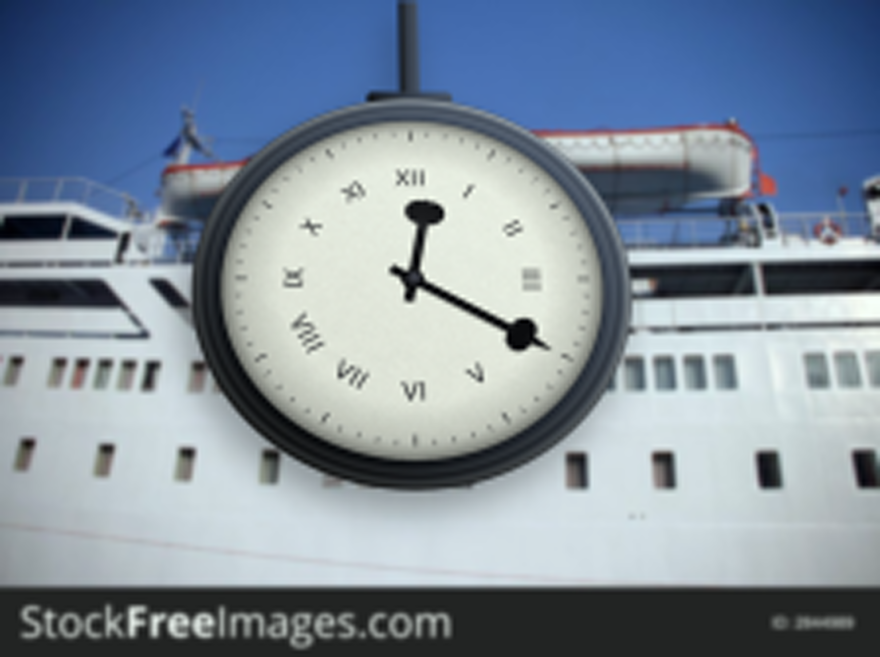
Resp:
**12:20**
